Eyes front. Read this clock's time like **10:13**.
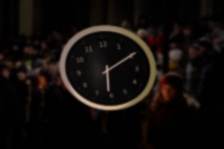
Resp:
**6:10**
